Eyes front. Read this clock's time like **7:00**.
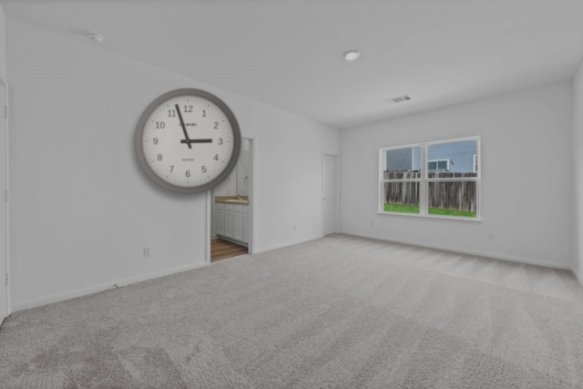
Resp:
**2:57**
